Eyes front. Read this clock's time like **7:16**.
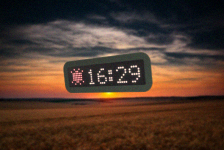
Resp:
**16:29**
